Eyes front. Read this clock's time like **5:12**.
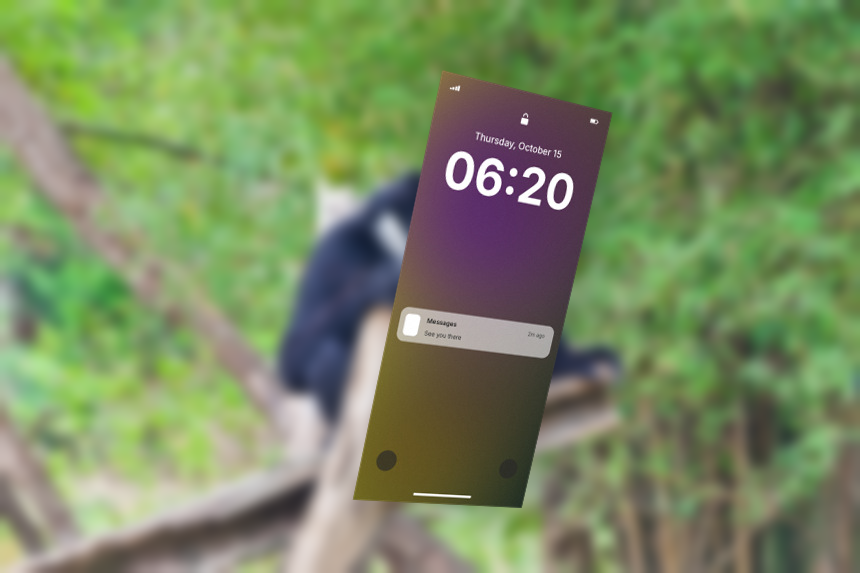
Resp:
**6:20**
